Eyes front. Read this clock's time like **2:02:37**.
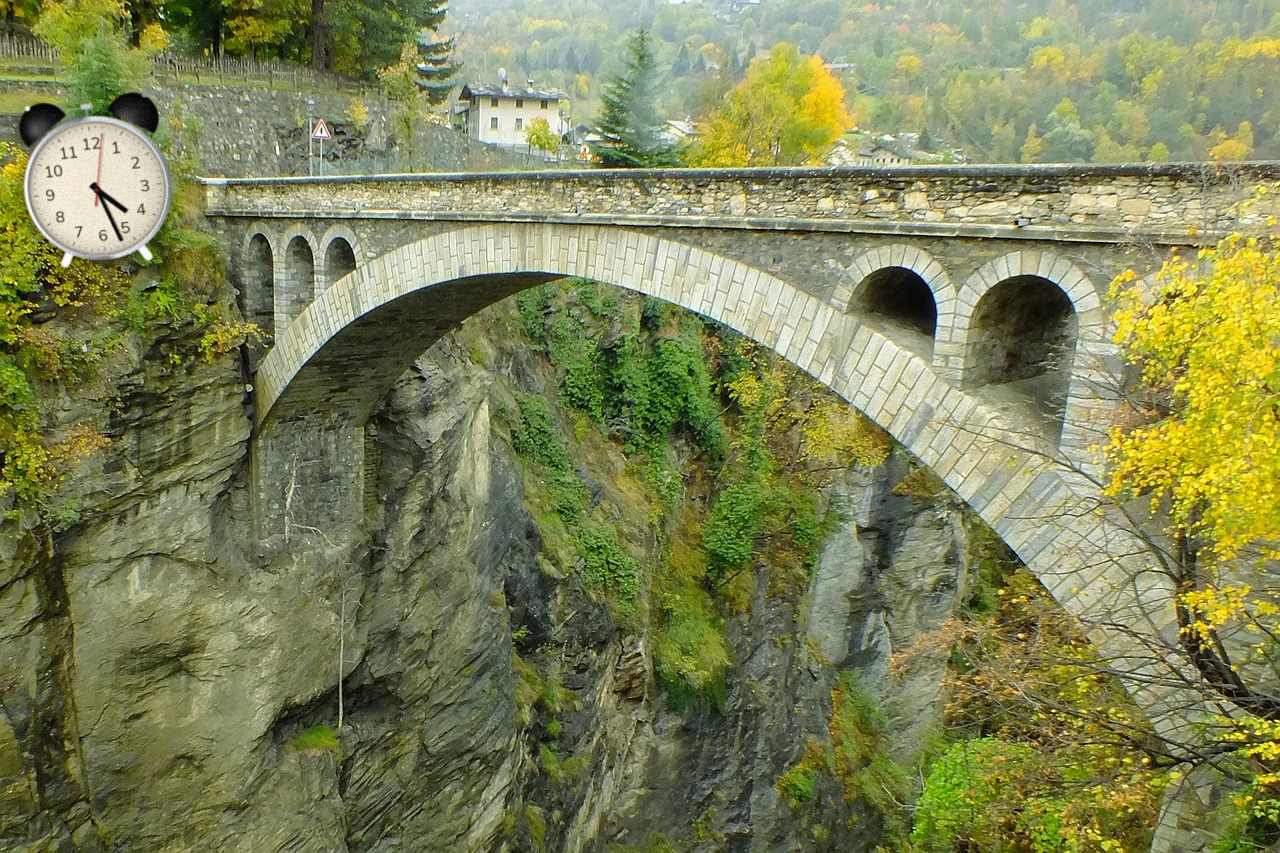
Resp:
**4:27:02**
